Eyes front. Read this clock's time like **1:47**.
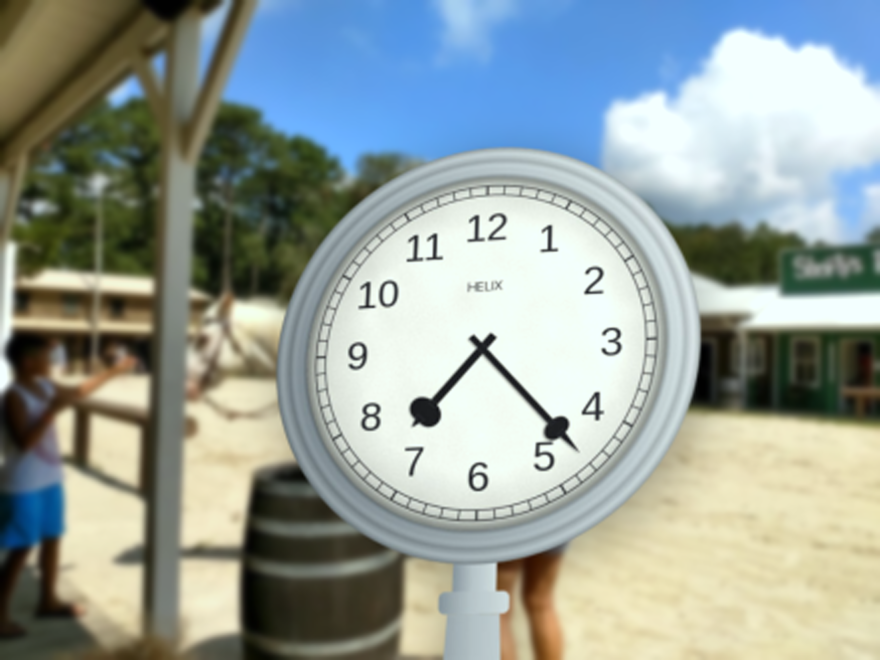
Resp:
**7:23**
